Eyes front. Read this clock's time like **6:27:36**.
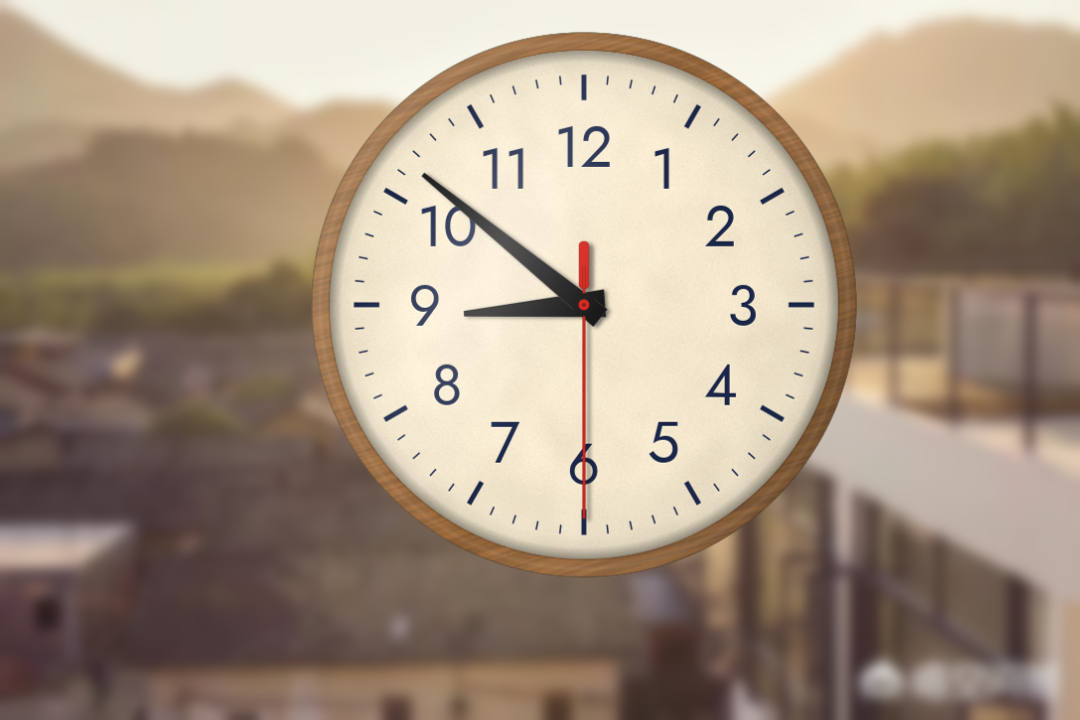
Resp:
**8:51:30**
